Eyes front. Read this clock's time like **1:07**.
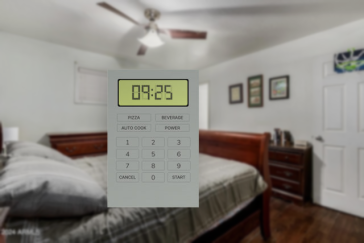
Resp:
**9:25**
